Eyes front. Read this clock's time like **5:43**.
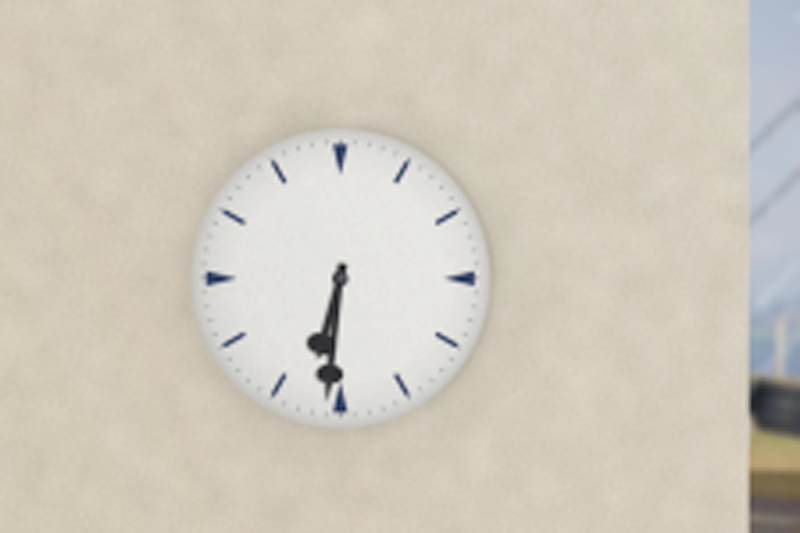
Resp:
**6:31**
